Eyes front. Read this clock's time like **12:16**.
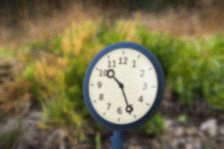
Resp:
**10:26**
